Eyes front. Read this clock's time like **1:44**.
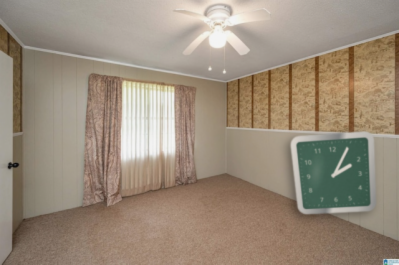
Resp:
**2:05**
